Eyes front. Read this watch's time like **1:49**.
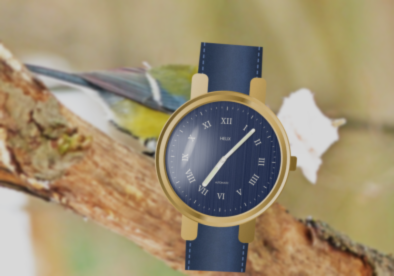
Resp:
**7:07**
